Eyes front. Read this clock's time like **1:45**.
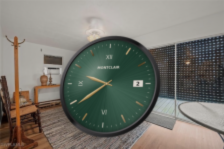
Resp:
**9:39**
